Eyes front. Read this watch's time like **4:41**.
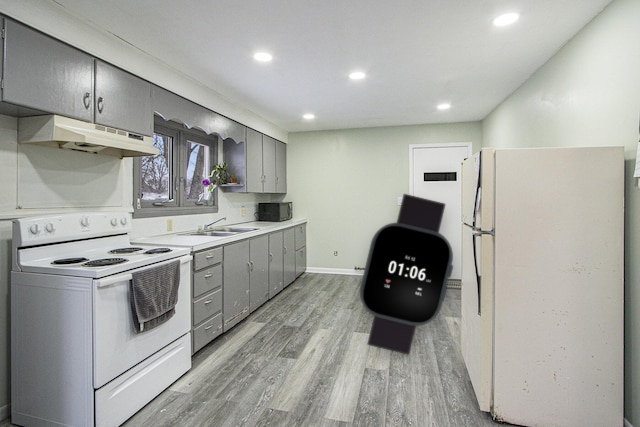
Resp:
**1:06**
